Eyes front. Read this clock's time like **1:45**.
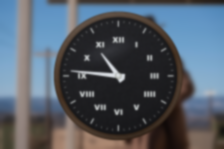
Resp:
**10:46**
